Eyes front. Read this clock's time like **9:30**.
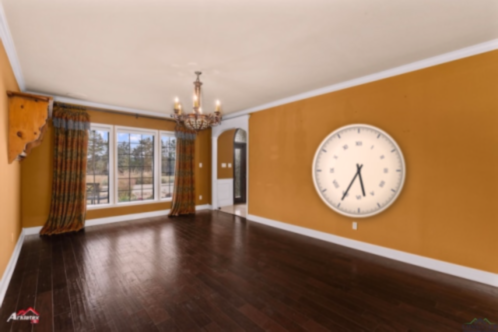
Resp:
**5:35**
